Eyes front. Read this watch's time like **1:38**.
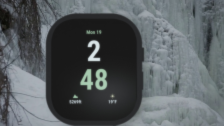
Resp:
**2:48**
